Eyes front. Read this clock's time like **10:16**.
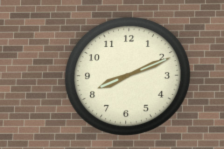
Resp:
**8:11**
